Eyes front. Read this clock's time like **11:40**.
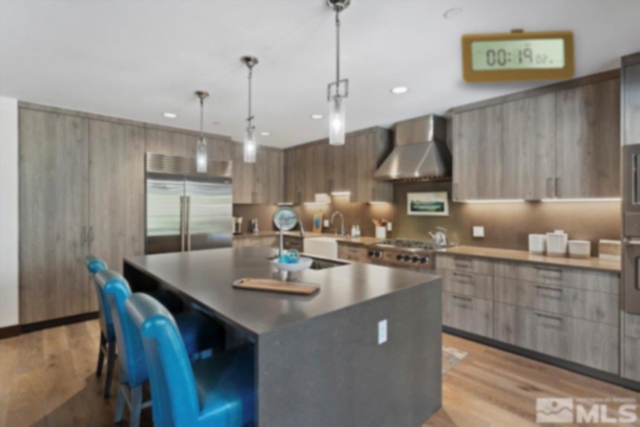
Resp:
**0:19**
